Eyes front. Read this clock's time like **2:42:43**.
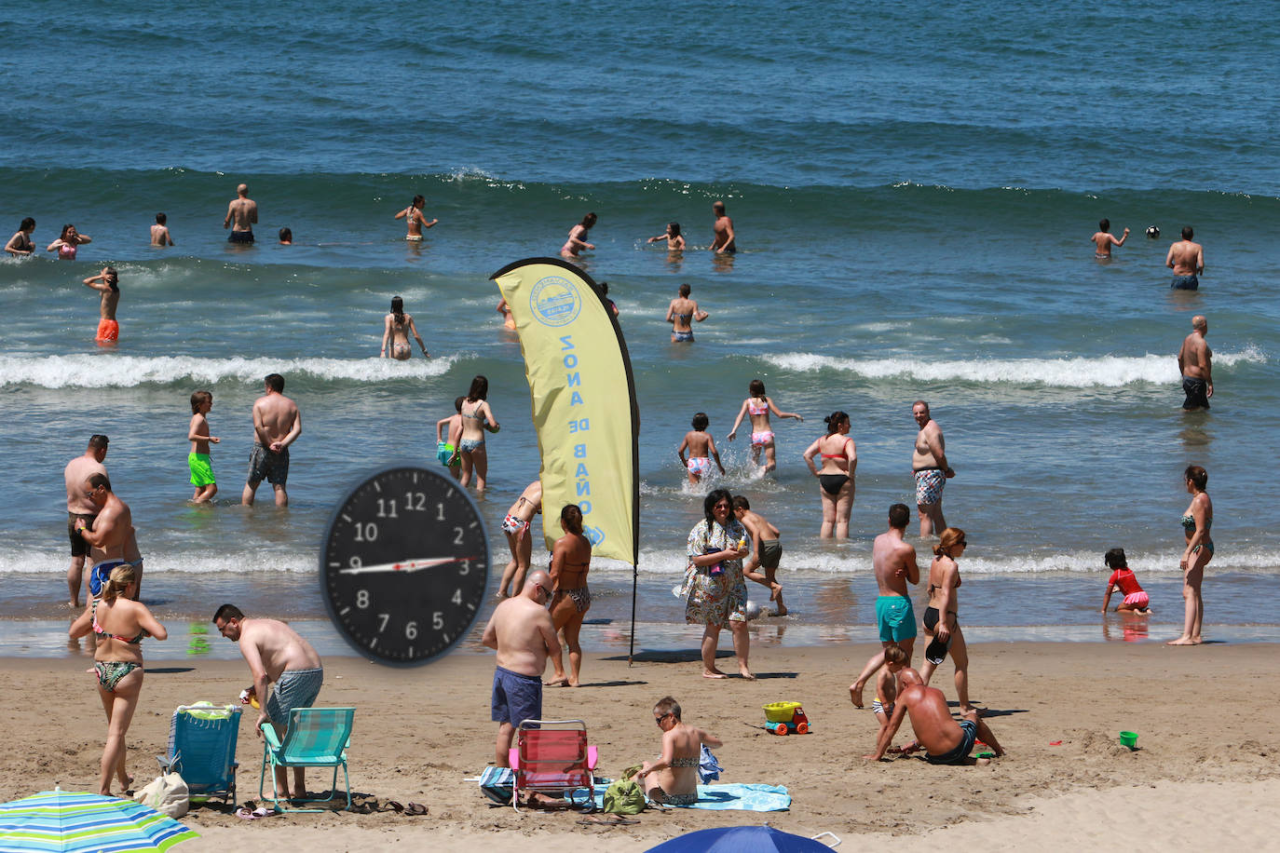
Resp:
**2:44:14**
